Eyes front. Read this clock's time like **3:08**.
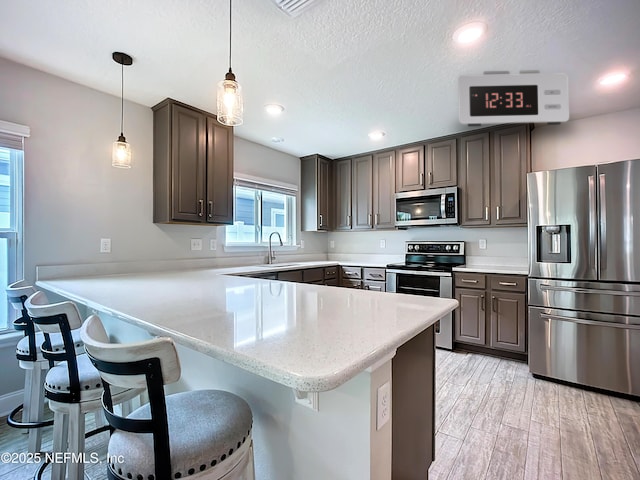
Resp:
**12:33**
